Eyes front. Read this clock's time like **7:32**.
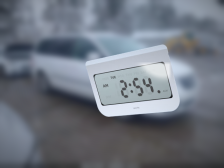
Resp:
**2:54**
